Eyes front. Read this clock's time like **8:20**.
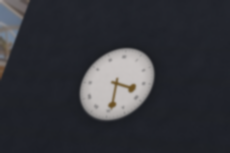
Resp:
**3:29**
